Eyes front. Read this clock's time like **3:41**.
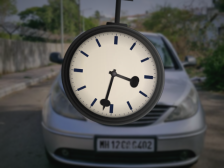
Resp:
**3:32**
